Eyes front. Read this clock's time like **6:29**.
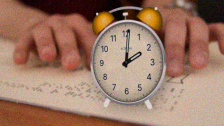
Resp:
**2:01**
